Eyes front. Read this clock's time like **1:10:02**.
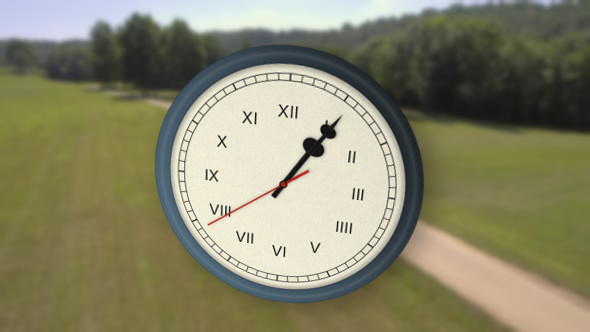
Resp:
**1:05:39**
